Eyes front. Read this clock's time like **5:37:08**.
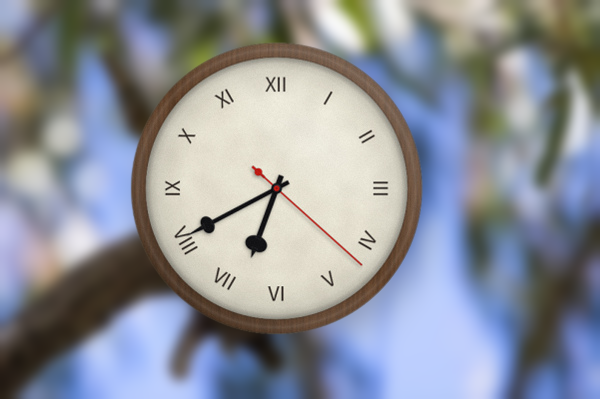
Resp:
**6:40:22**
